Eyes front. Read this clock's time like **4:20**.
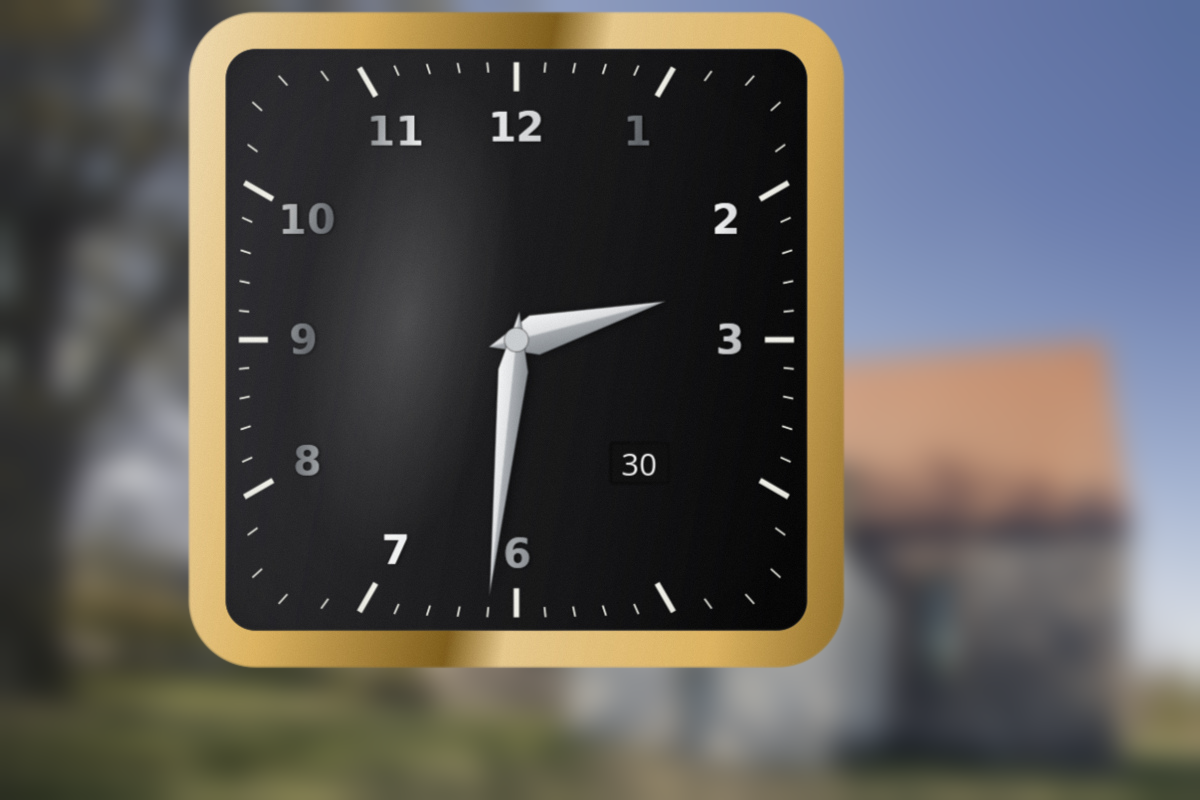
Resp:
**2:31**
